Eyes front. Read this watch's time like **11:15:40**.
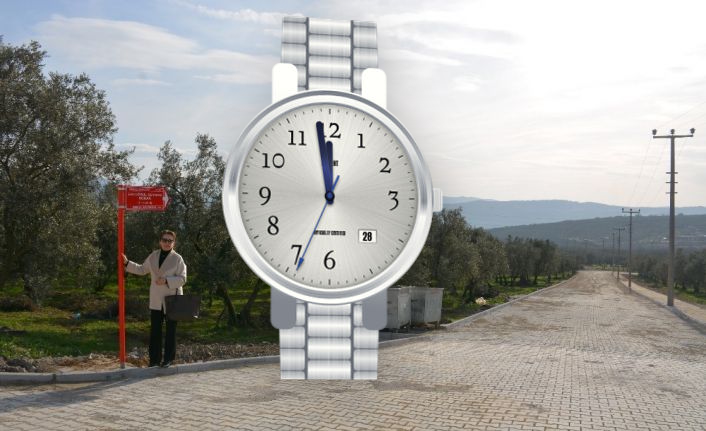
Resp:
**11:58:34**
